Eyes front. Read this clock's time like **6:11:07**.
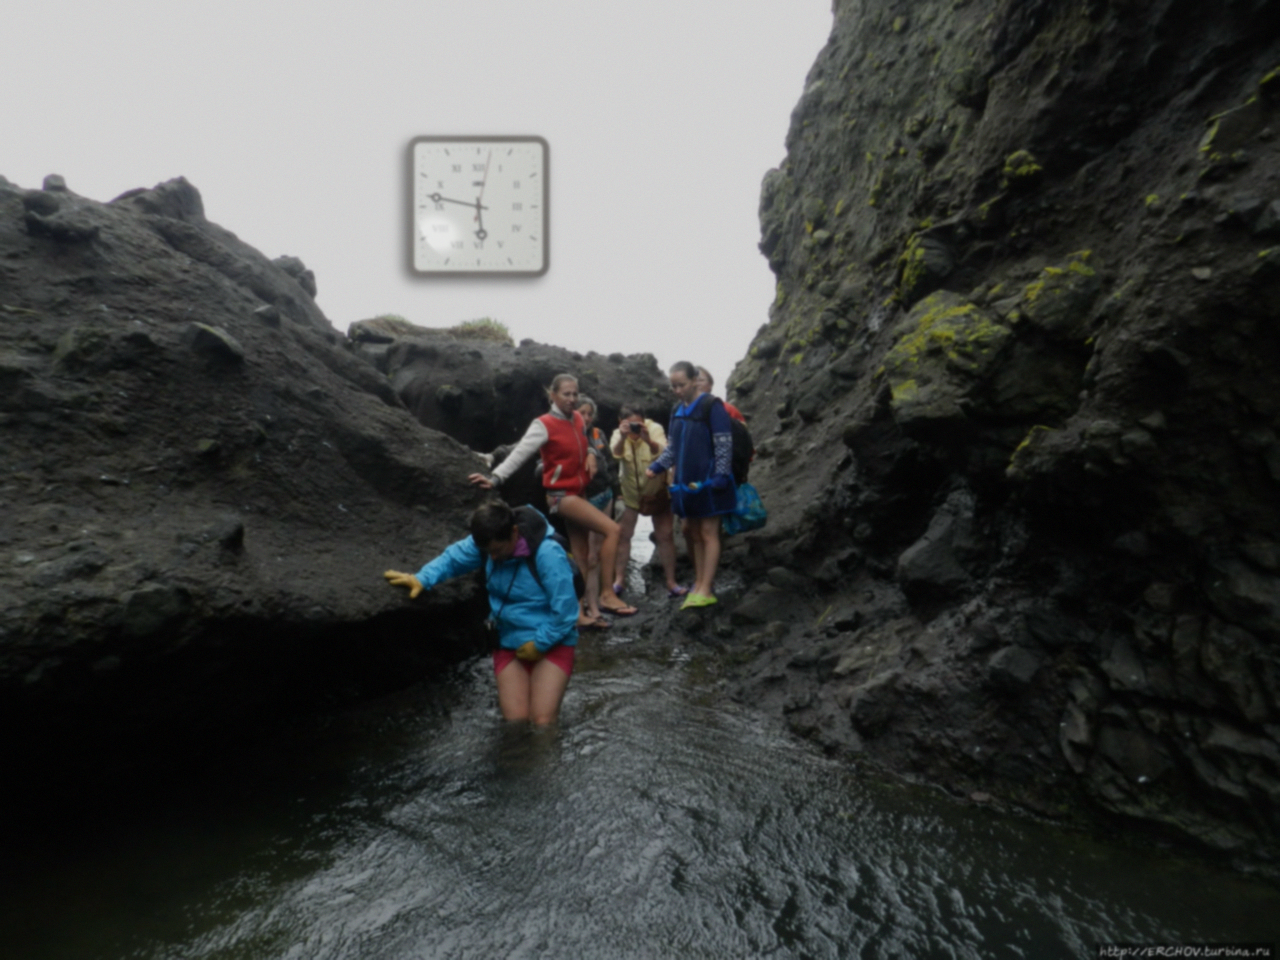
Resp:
**5:47:02**
